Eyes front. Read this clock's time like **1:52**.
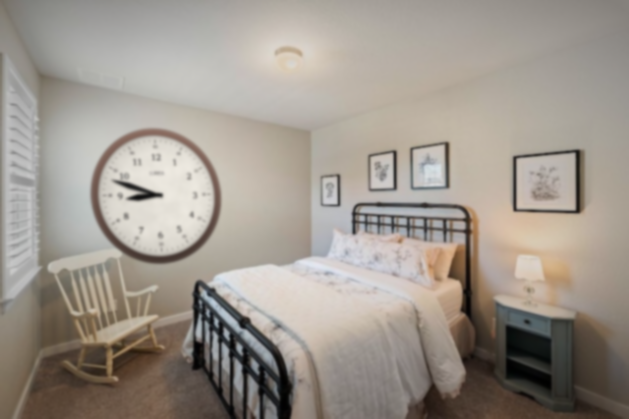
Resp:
**8:48**
